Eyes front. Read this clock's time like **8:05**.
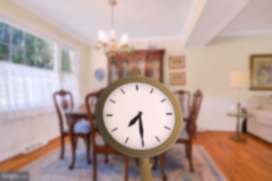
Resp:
**7:30**
